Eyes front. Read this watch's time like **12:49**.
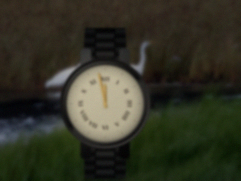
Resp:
**11:58**
